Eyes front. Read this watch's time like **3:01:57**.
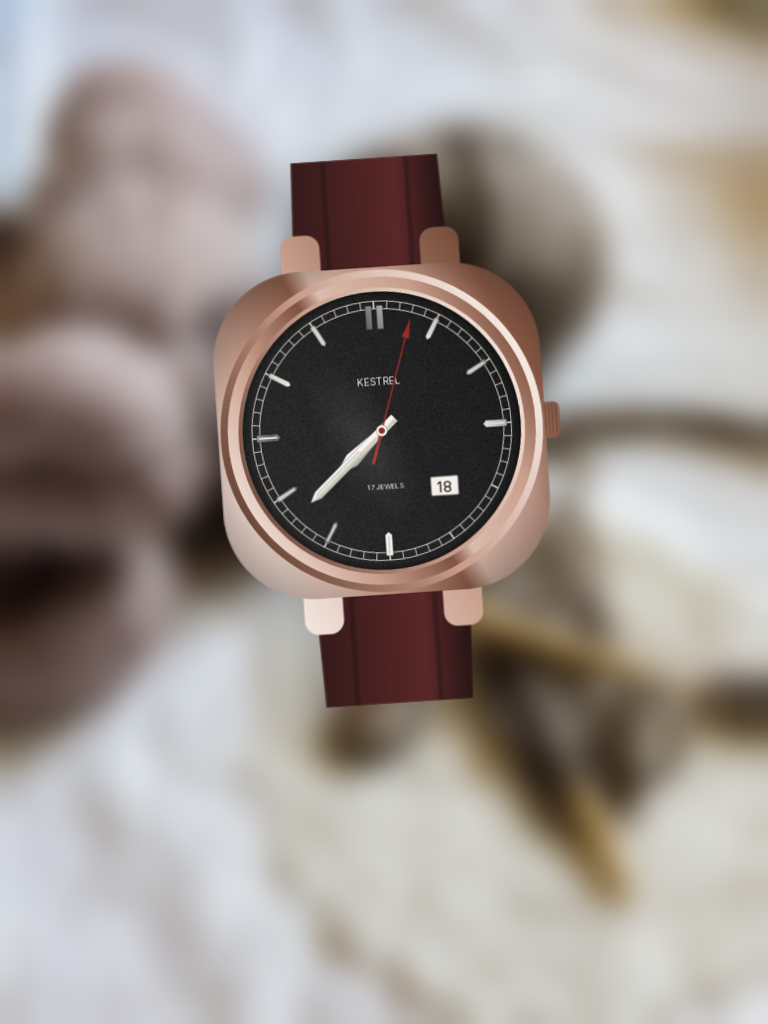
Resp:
**7:38:03**
